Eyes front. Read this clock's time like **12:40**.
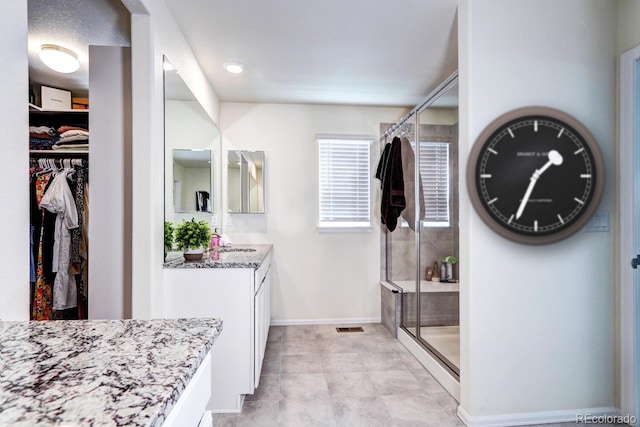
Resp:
**1:34**
